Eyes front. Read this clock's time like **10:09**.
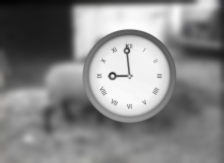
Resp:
**8:59**
